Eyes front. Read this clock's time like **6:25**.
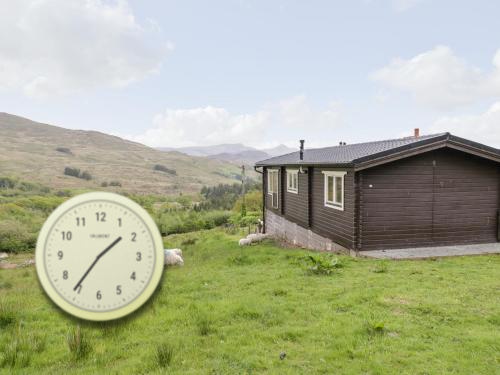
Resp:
**1:36**
